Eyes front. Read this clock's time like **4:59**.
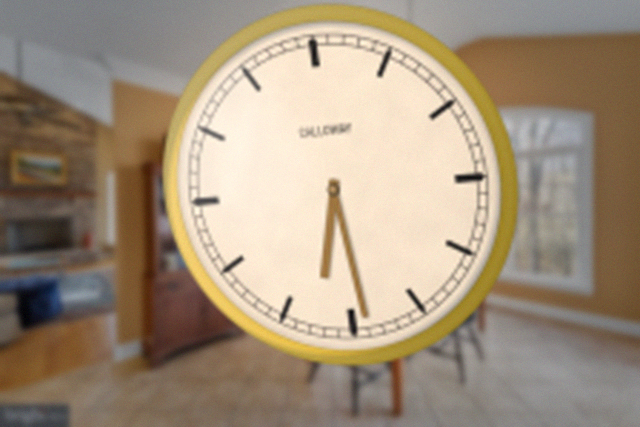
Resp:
**6:29**
